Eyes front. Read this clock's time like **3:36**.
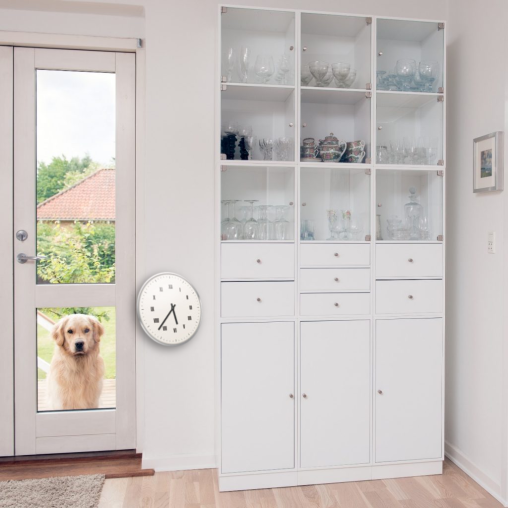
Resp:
**5:37**
